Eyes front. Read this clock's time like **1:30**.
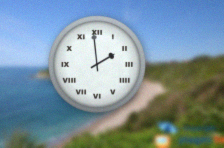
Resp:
**1:59**
